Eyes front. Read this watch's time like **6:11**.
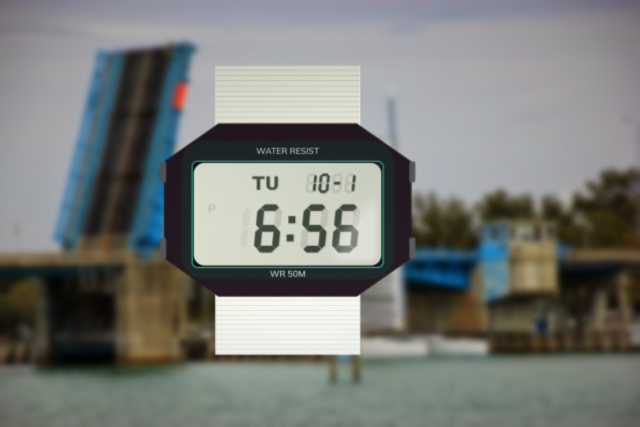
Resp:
**6:56**
